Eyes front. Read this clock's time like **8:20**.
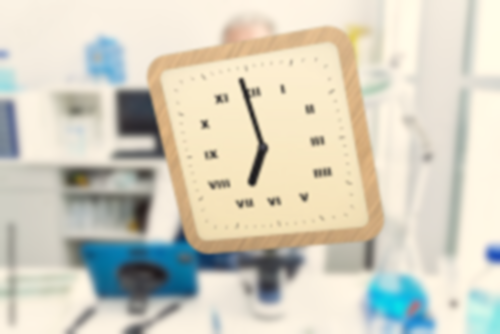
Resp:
**6:59**
